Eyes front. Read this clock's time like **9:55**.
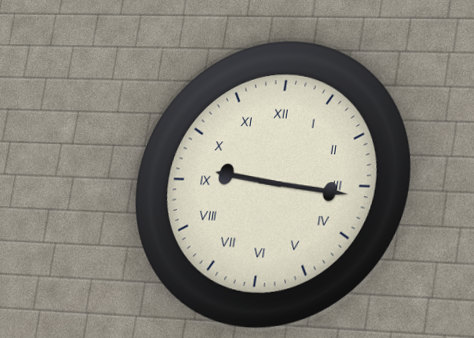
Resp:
**9:16**
